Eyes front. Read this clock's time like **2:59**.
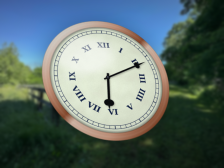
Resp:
**6:11**
